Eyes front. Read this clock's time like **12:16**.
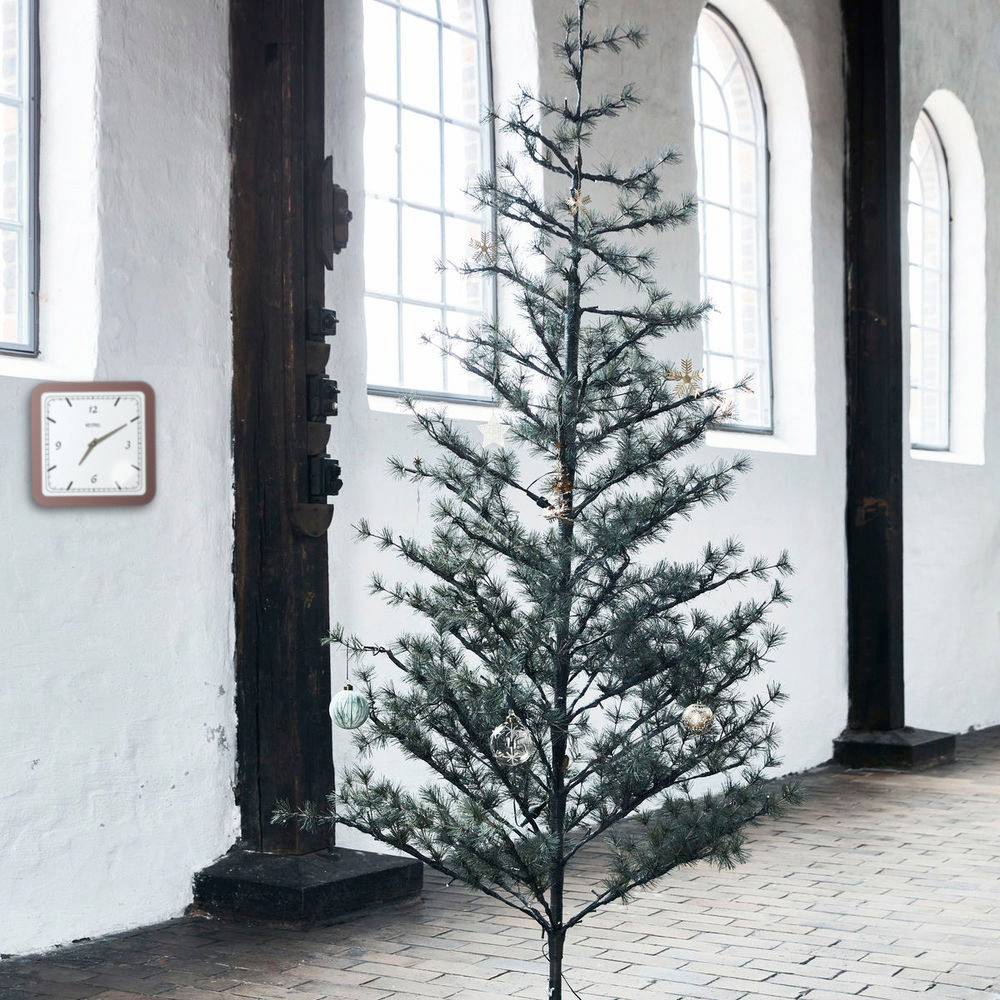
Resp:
**7:10**
